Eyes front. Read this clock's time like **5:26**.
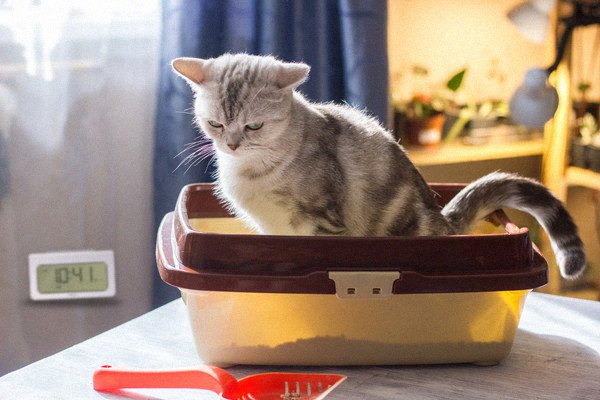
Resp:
**10:41**
